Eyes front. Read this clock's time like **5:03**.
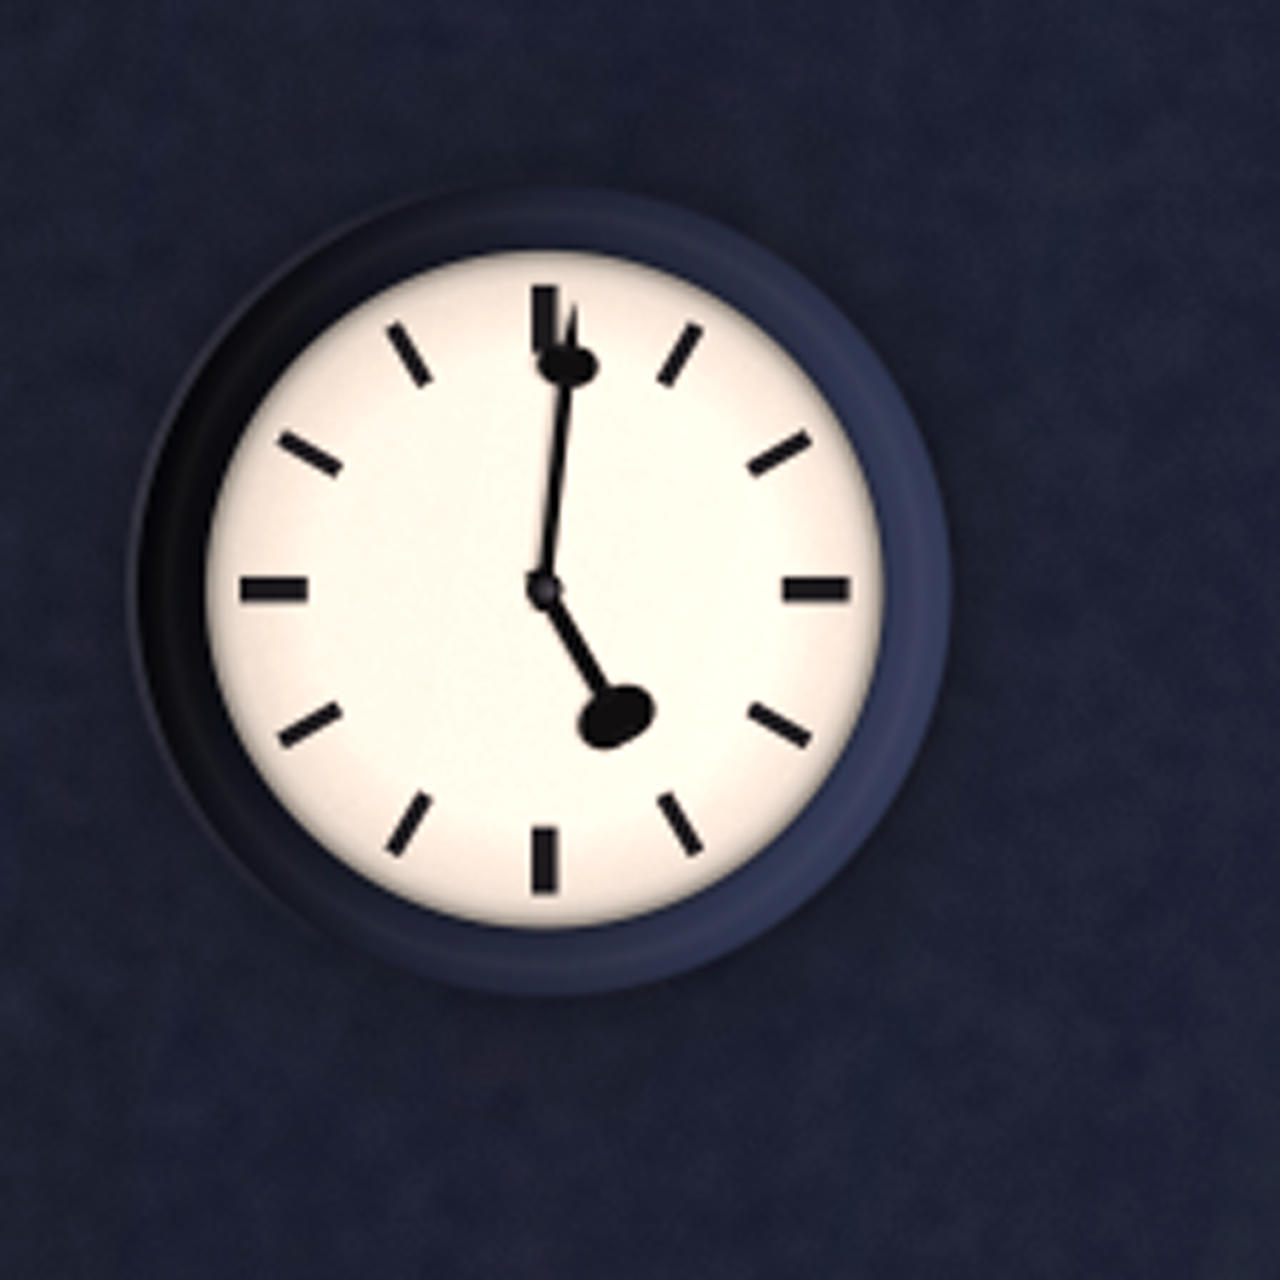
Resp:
**5:01**
